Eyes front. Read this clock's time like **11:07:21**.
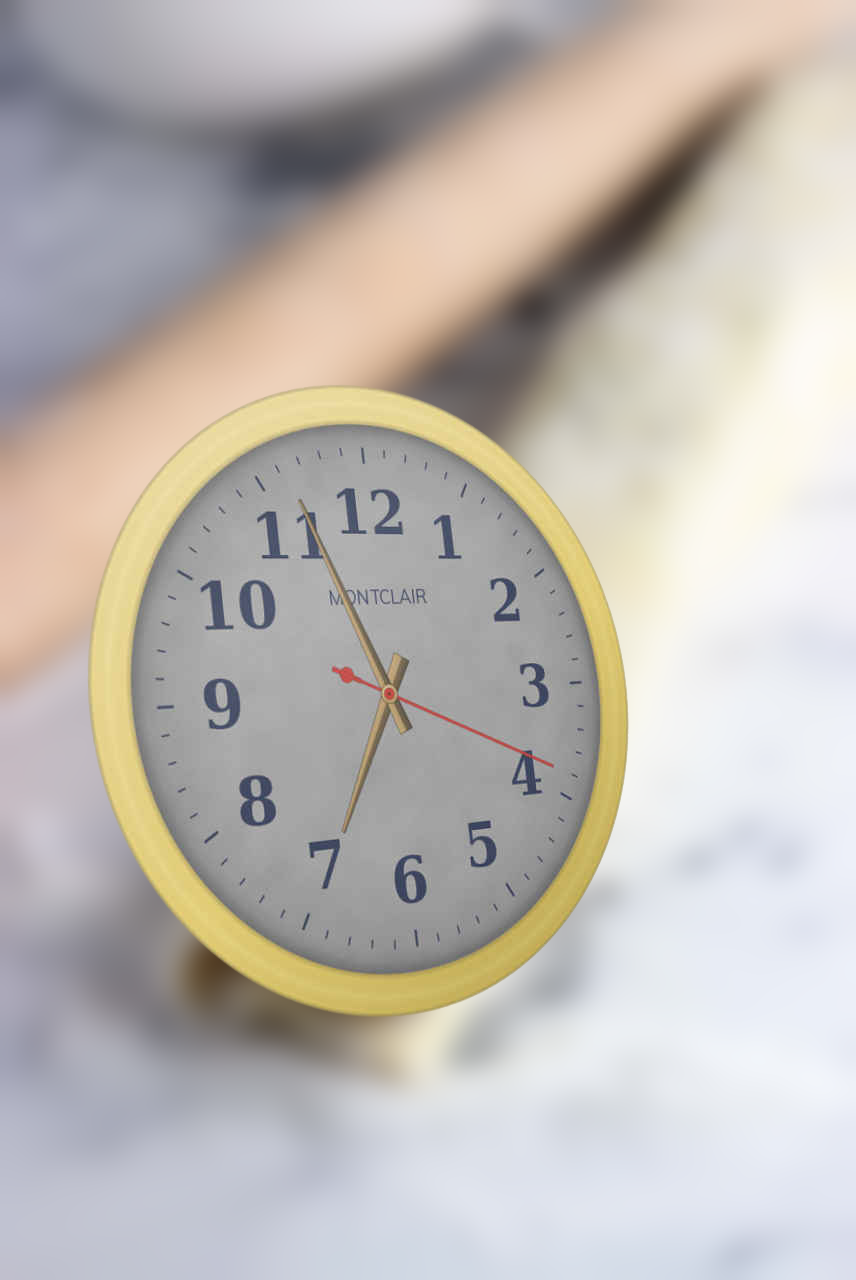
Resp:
**6:56:19**
